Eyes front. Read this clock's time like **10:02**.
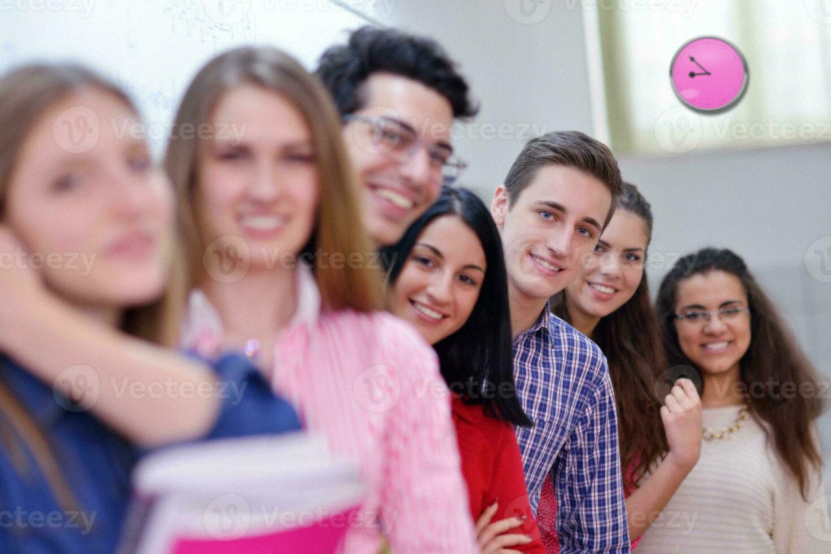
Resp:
**8:52**
